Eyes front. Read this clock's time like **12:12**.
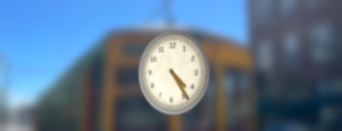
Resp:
**4:24**
